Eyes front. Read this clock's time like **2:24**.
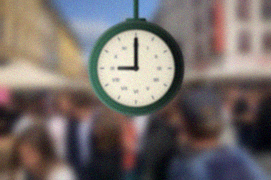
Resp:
**9:00**
